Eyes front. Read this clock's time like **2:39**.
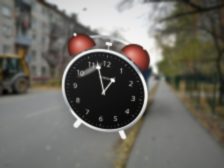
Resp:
**12:57**
